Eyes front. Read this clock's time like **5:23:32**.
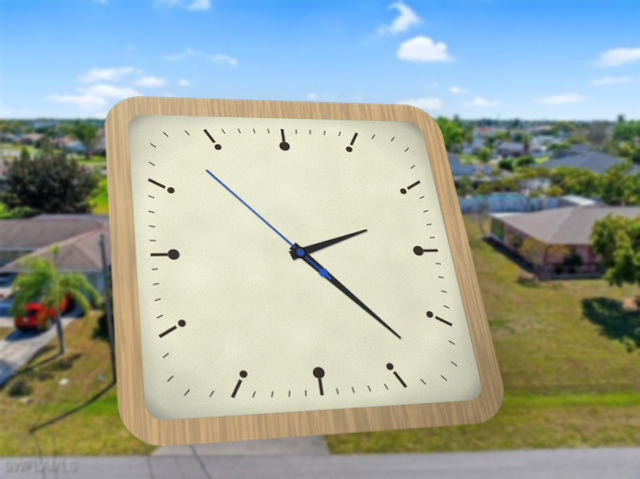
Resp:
**2:22:53**
